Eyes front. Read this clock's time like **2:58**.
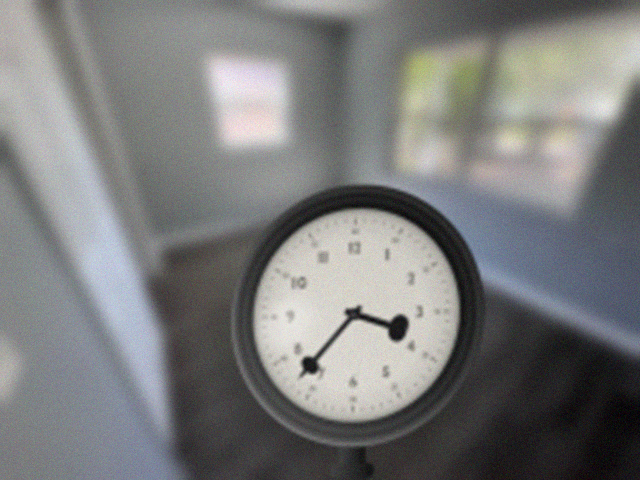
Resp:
**3:37**
